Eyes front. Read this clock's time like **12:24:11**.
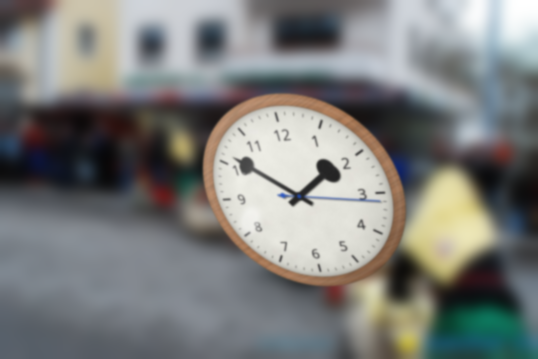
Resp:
**1:51:16**
